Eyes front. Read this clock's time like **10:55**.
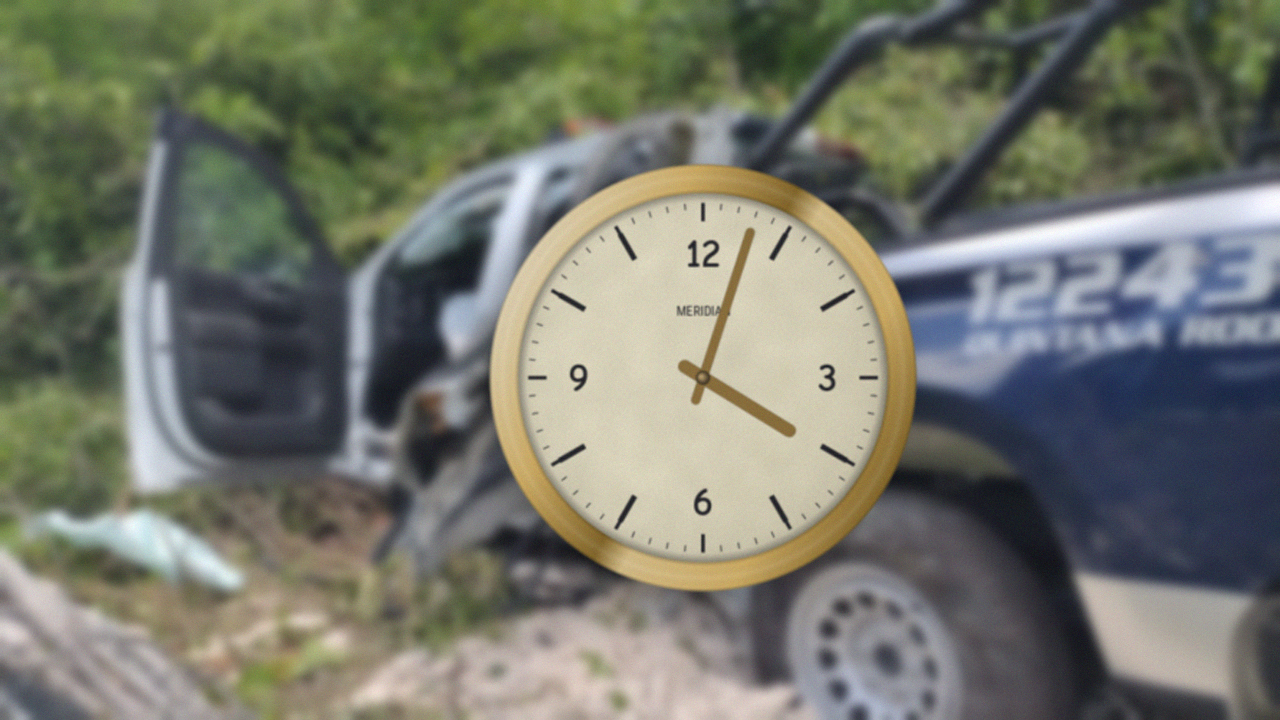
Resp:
**4:03**
